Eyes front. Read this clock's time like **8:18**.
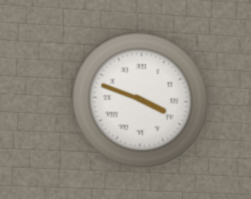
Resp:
**3:48**
